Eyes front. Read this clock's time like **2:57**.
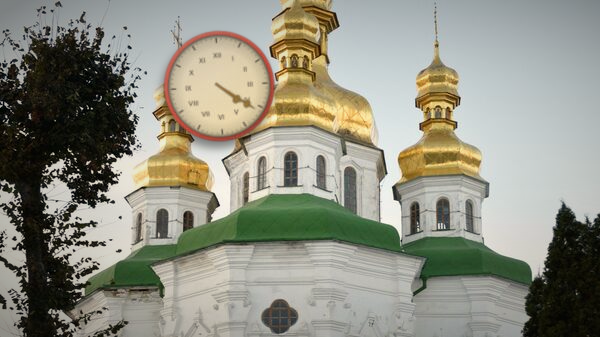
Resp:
**4:21**
